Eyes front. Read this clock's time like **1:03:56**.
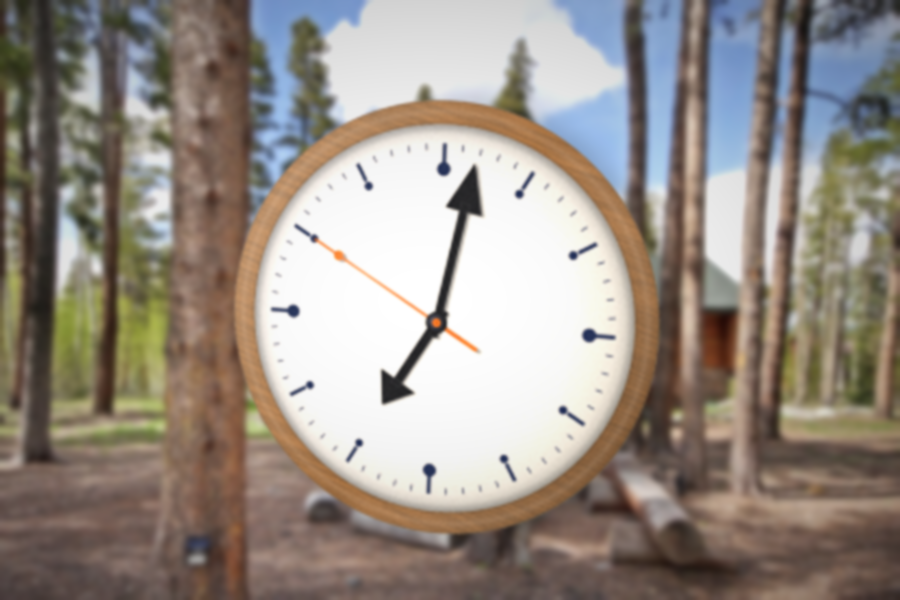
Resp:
**7:01:50**
